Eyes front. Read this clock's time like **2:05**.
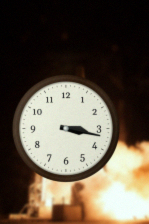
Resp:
**3:17**
